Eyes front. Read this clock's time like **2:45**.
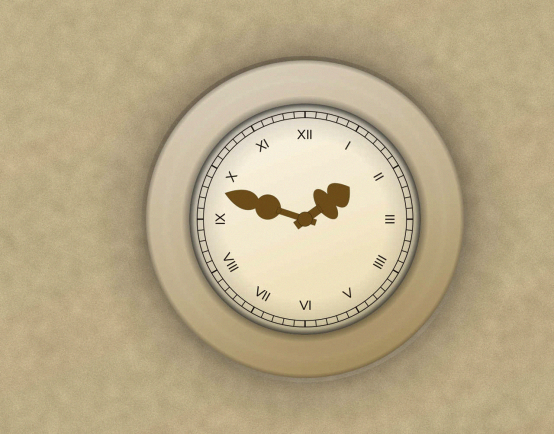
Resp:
**1:48**
